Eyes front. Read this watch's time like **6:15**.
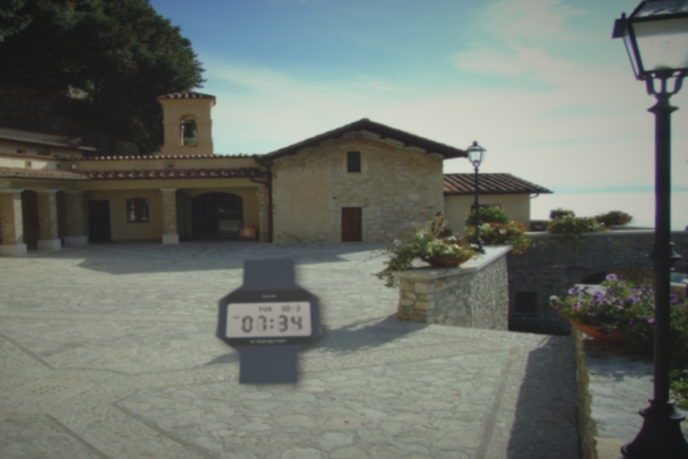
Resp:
**7:34**
